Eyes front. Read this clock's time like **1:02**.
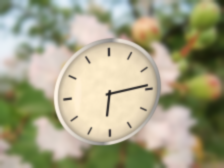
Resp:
**6:14**
